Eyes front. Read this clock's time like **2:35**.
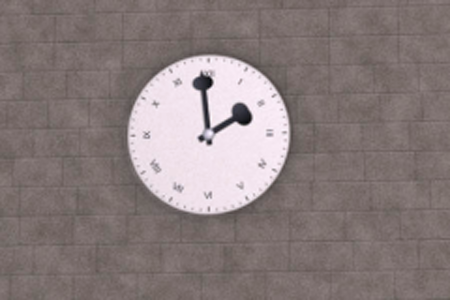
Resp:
**1:59**
